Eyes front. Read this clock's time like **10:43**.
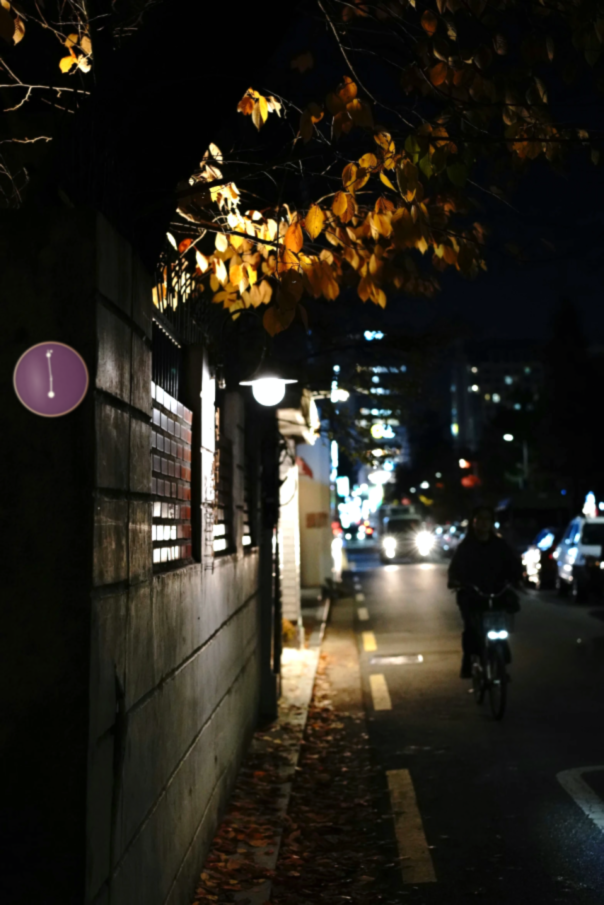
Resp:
**5:59**
